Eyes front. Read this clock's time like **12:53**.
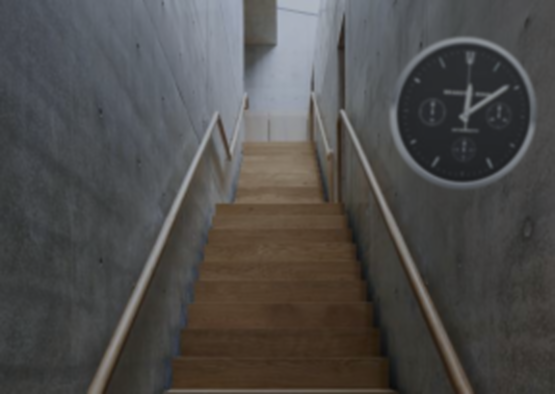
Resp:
**12:09**
